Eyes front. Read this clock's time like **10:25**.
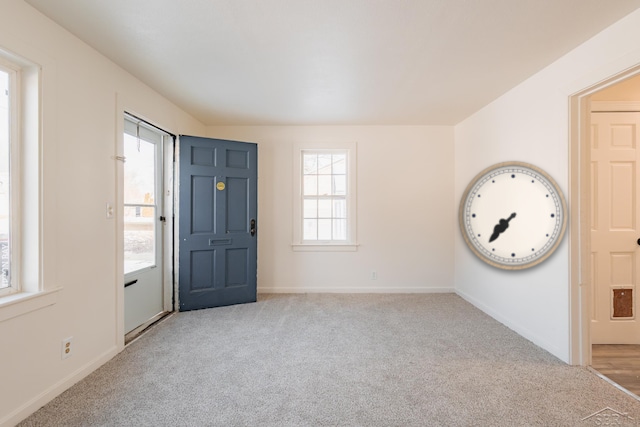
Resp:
**7:37**
